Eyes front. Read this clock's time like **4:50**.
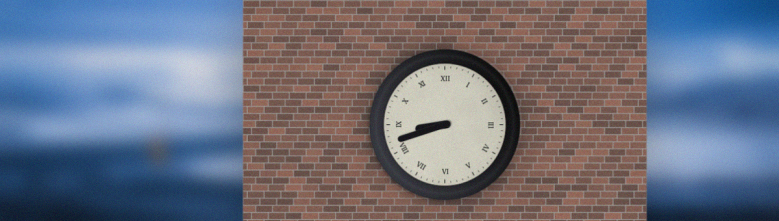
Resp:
**8:42**
